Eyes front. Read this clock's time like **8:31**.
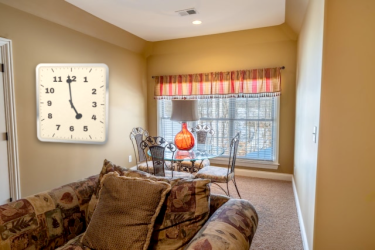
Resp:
**4:59**
